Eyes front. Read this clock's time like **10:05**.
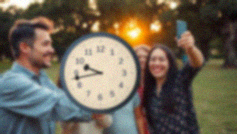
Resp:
**9:43**
